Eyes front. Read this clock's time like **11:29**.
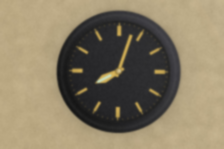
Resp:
**8:03**
